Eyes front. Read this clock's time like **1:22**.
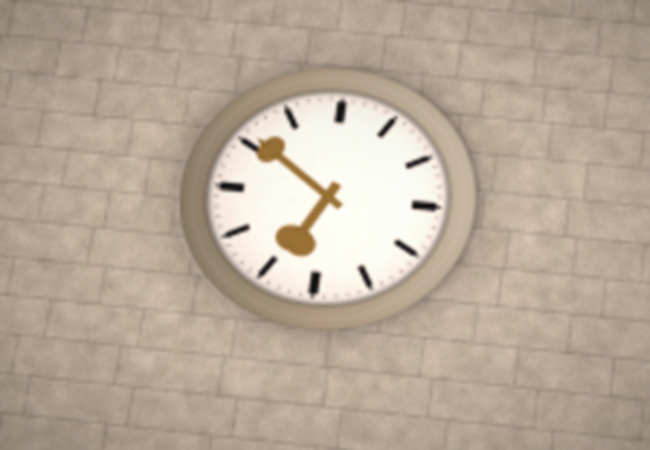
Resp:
**6:51**
